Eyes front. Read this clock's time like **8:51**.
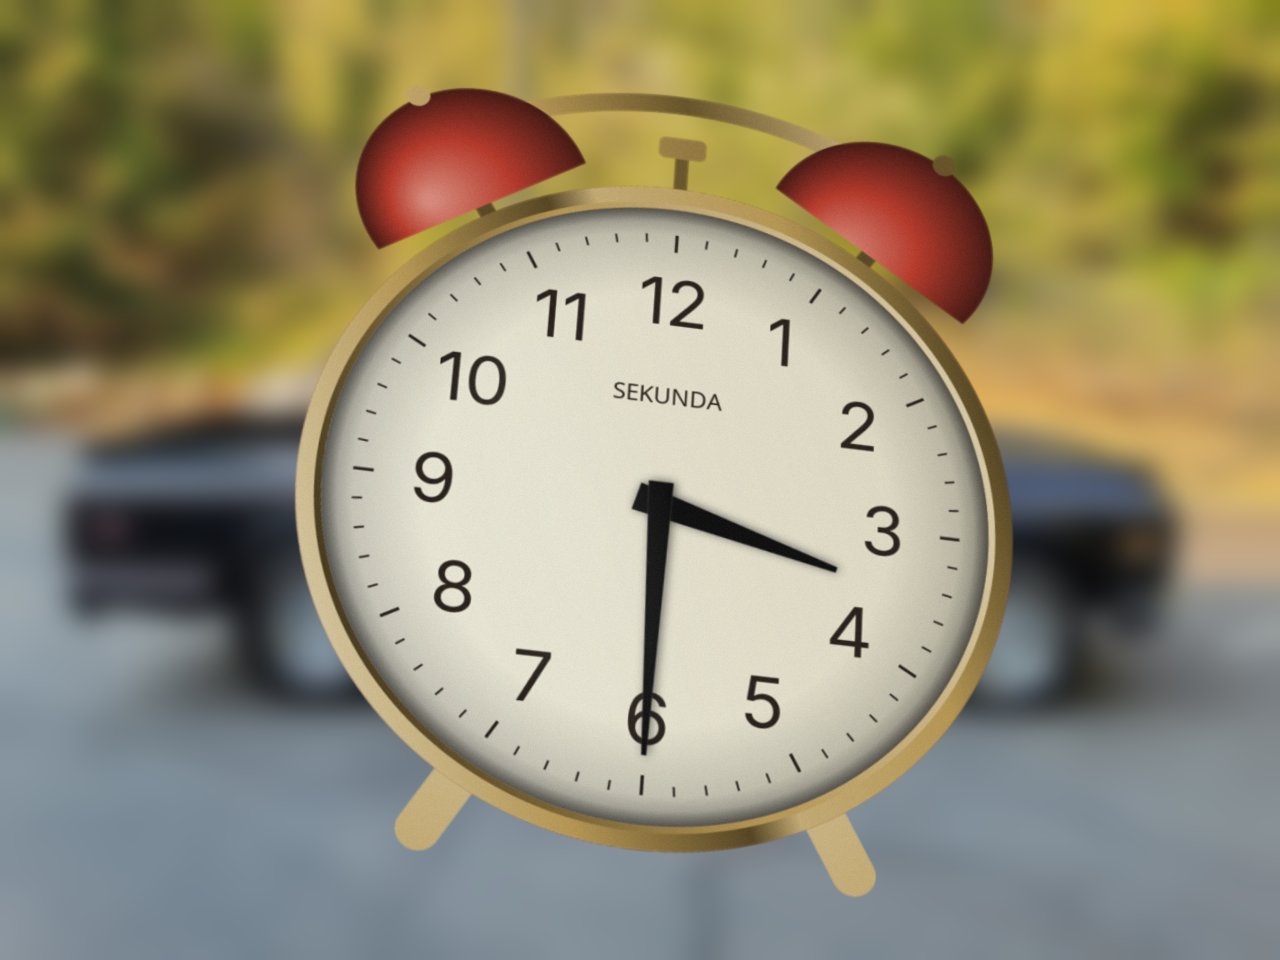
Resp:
**3:30**
